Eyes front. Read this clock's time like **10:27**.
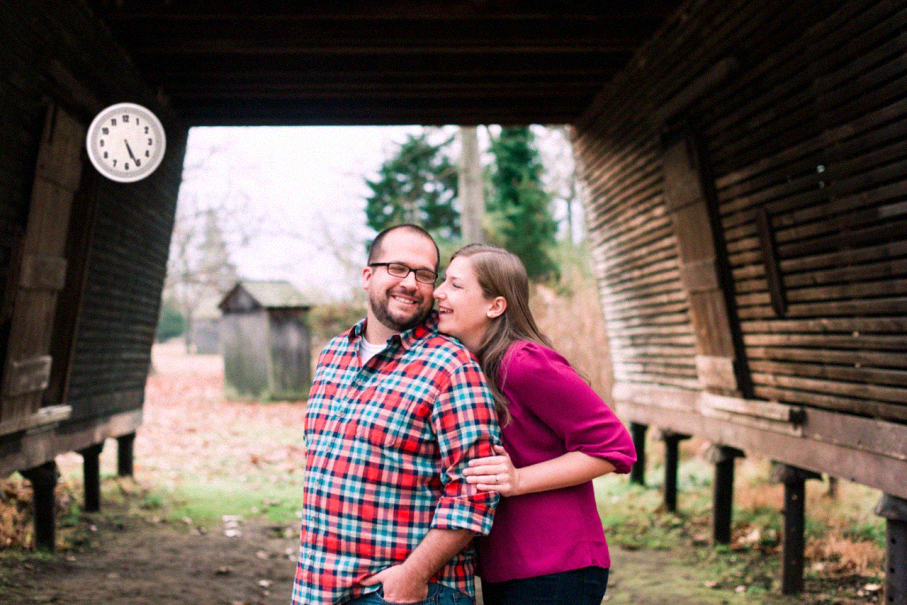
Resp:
**5:26**
